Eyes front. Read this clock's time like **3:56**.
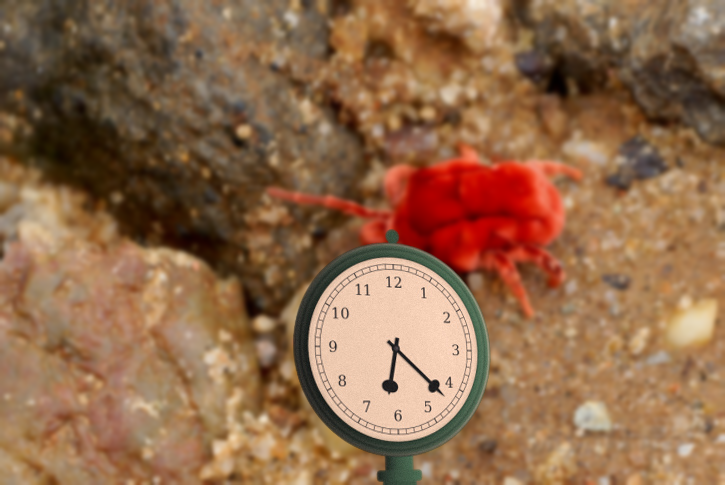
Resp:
**6:22**
